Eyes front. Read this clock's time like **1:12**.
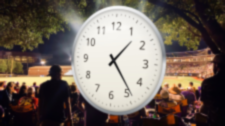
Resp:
**1:24**
